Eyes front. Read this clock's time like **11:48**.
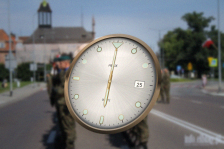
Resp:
**6:00**
